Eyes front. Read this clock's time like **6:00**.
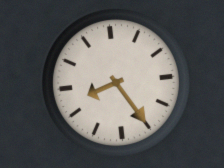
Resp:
**8:25**
